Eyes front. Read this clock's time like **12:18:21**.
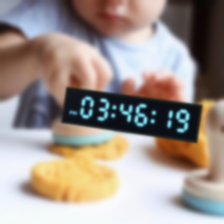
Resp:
**3:46:19**
